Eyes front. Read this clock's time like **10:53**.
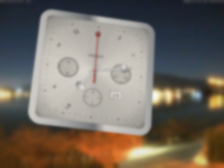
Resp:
**7:13**
